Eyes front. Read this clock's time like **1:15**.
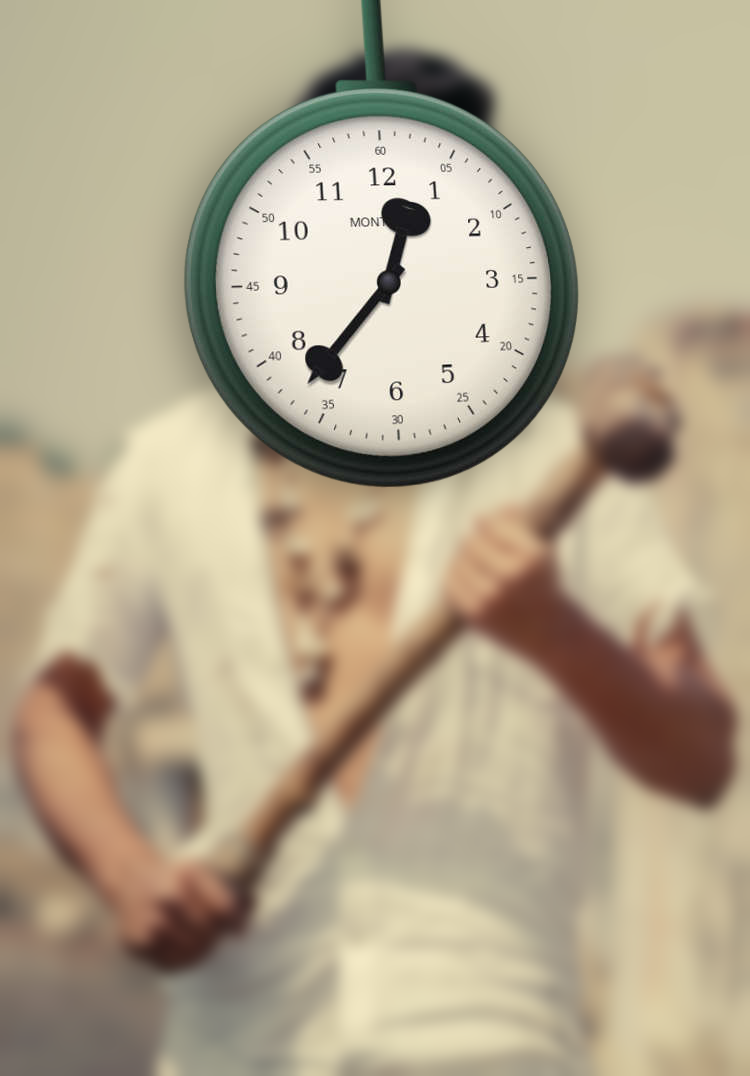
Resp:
**12:37**
